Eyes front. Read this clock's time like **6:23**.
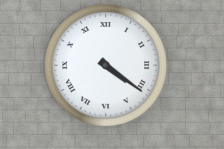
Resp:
**4:21**
